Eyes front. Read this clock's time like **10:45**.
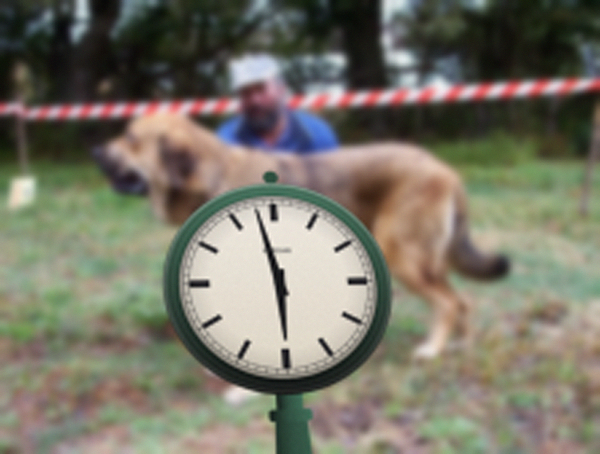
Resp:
**5:58**
